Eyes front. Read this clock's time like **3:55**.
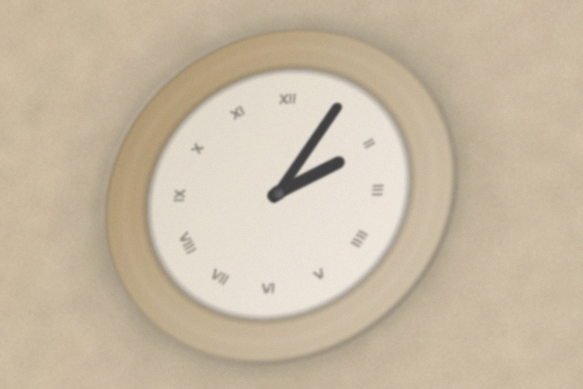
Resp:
**2:05**
